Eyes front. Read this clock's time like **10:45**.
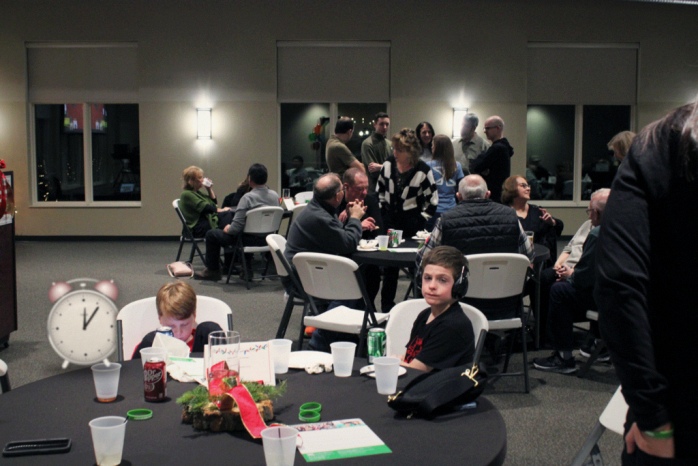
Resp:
**12:06**
